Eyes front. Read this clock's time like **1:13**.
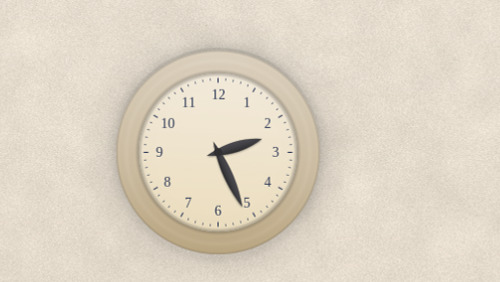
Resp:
**2:26**
